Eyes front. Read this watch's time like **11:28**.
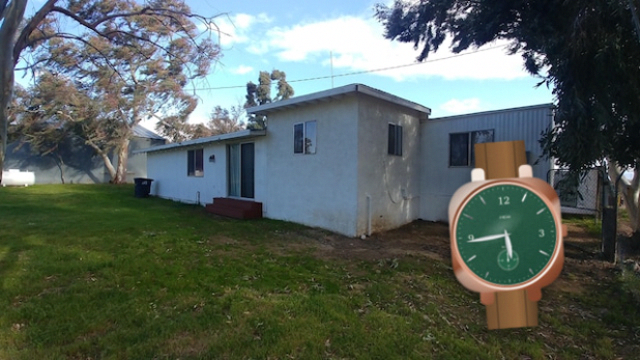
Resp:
**5:44**
